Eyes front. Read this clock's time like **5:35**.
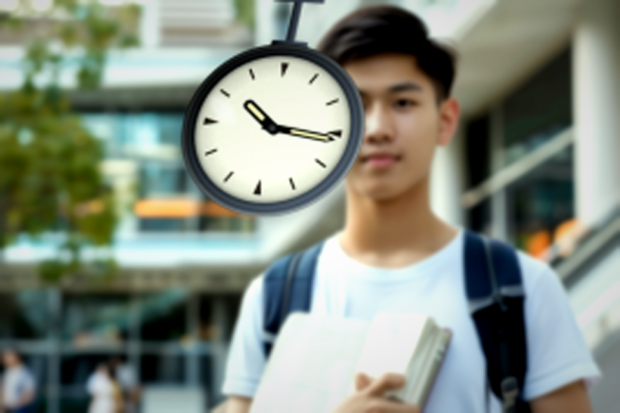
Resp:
**10:16**
